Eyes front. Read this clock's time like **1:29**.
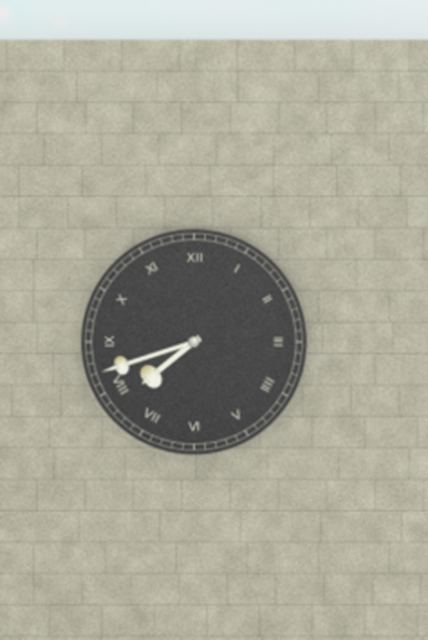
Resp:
**7:42**
